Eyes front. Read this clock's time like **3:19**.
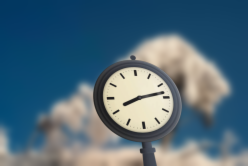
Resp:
**8:13**
